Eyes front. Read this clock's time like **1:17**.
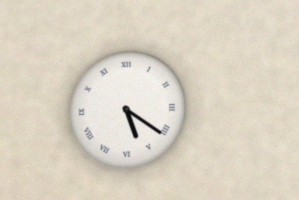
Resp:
**5:21**
